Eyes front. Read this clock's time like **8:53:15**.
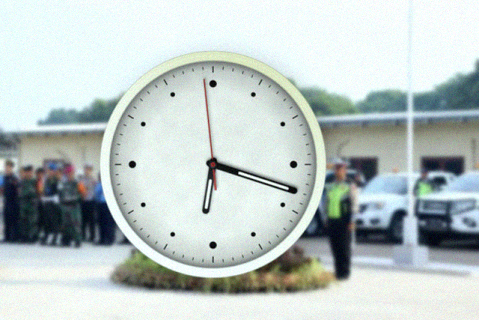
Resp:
**6:17:59**
